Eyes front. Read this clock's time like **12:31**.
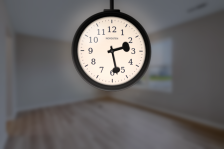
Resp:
**2:28**
